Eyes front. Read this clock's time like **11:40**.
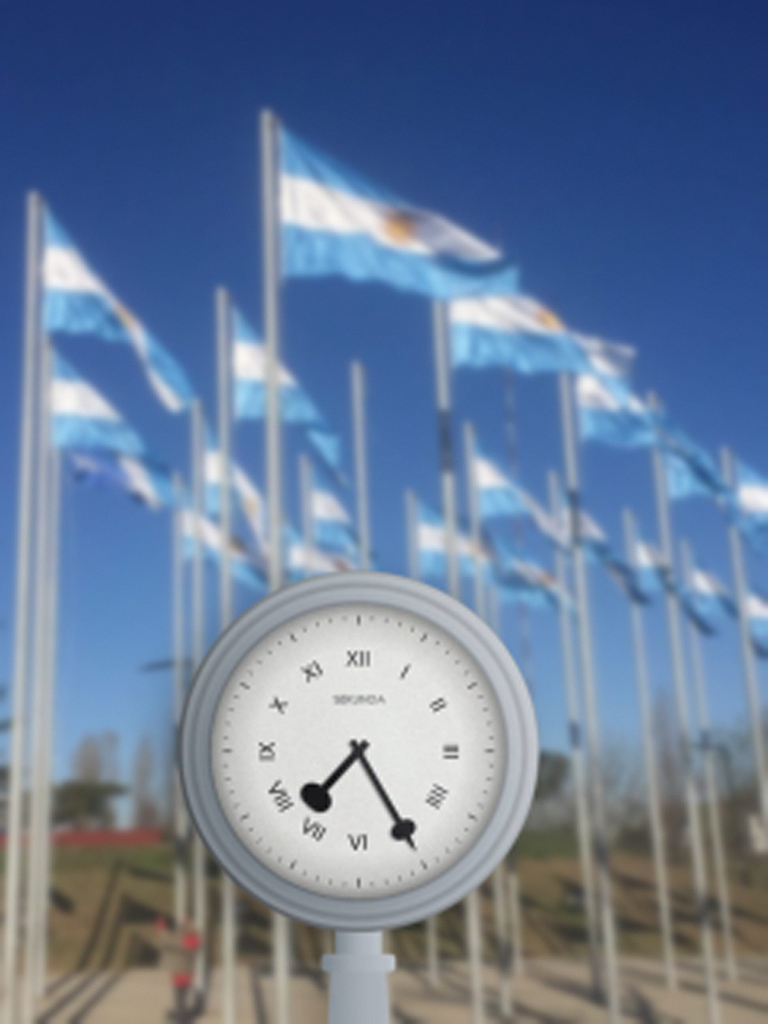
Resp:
**7:25**
